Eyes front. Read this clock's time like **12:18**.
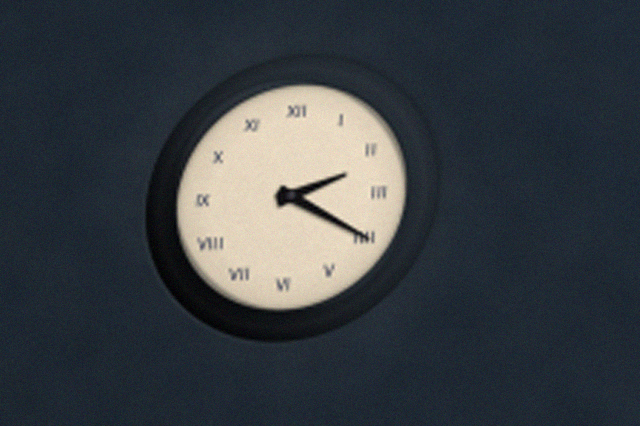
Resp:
**2:20**
